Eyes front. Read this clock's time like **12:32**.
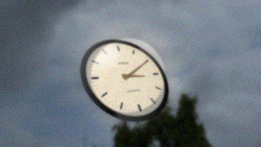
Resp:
**3:10**
